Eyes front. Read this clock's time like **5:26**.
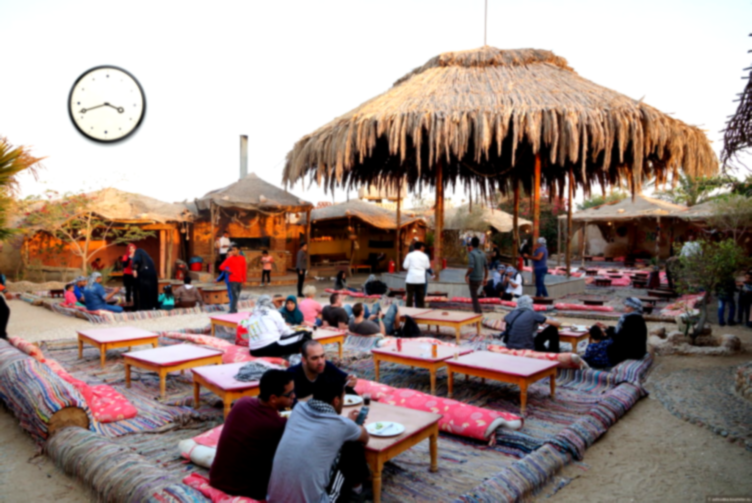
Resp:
**3:42**
